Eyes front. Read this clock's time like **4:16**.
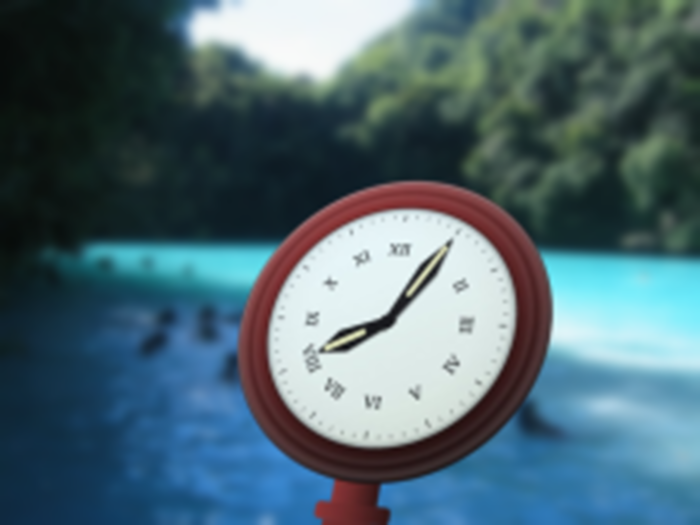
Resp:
**8:05**
